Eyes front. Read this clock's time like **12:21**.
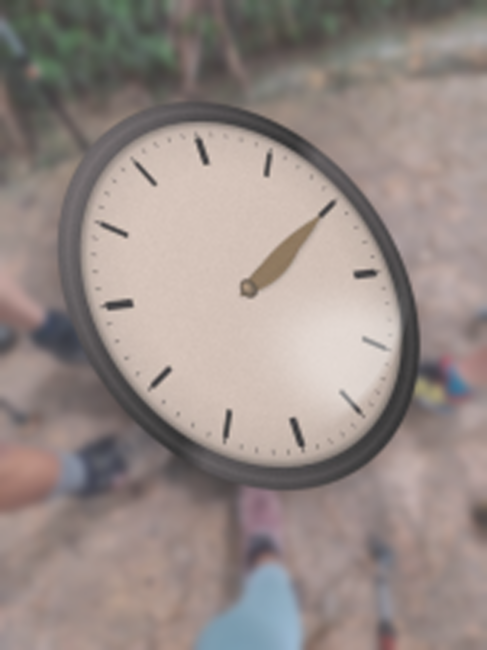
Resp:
**2:10**
